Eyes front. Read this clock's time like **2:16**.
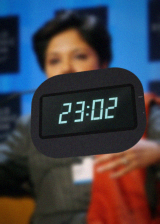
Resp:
**23:02**
